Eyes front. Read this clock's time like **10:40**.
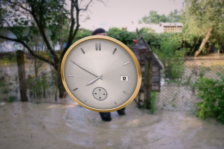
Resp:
**7:50**
